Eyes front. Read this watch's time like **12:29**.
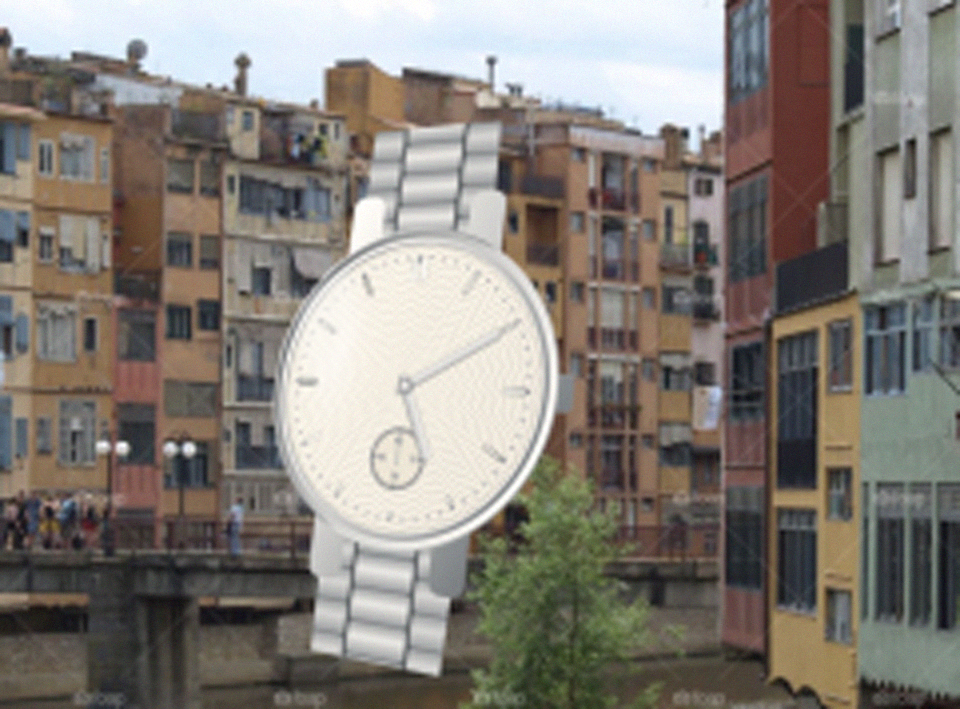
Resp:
**5:10**
